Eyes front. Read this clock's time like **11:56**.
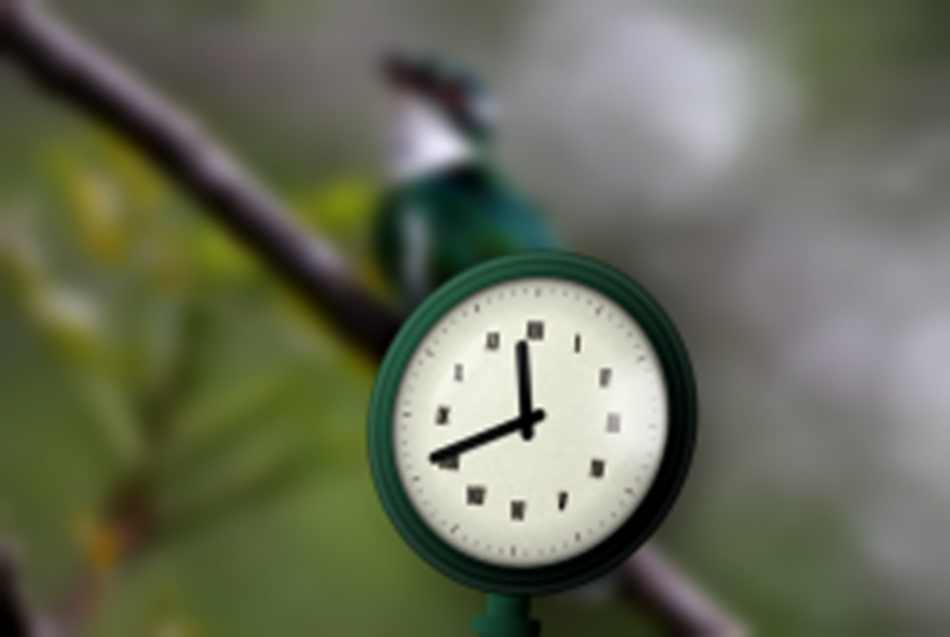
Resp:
**11:41**
